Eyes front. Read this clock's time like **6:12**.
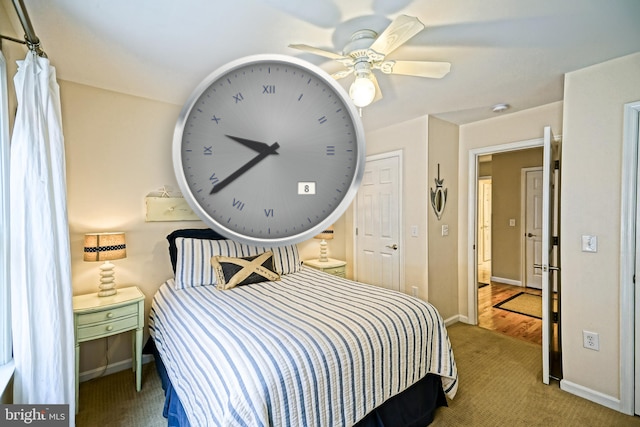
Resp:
**9:39**
